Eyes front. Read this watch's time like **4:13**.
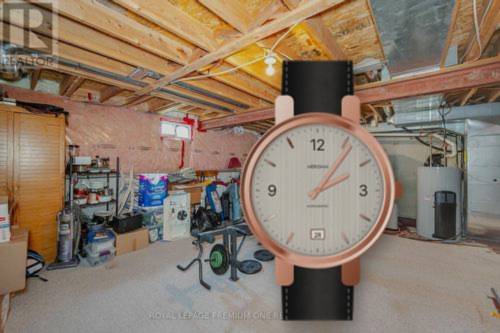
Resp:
**2:06**
